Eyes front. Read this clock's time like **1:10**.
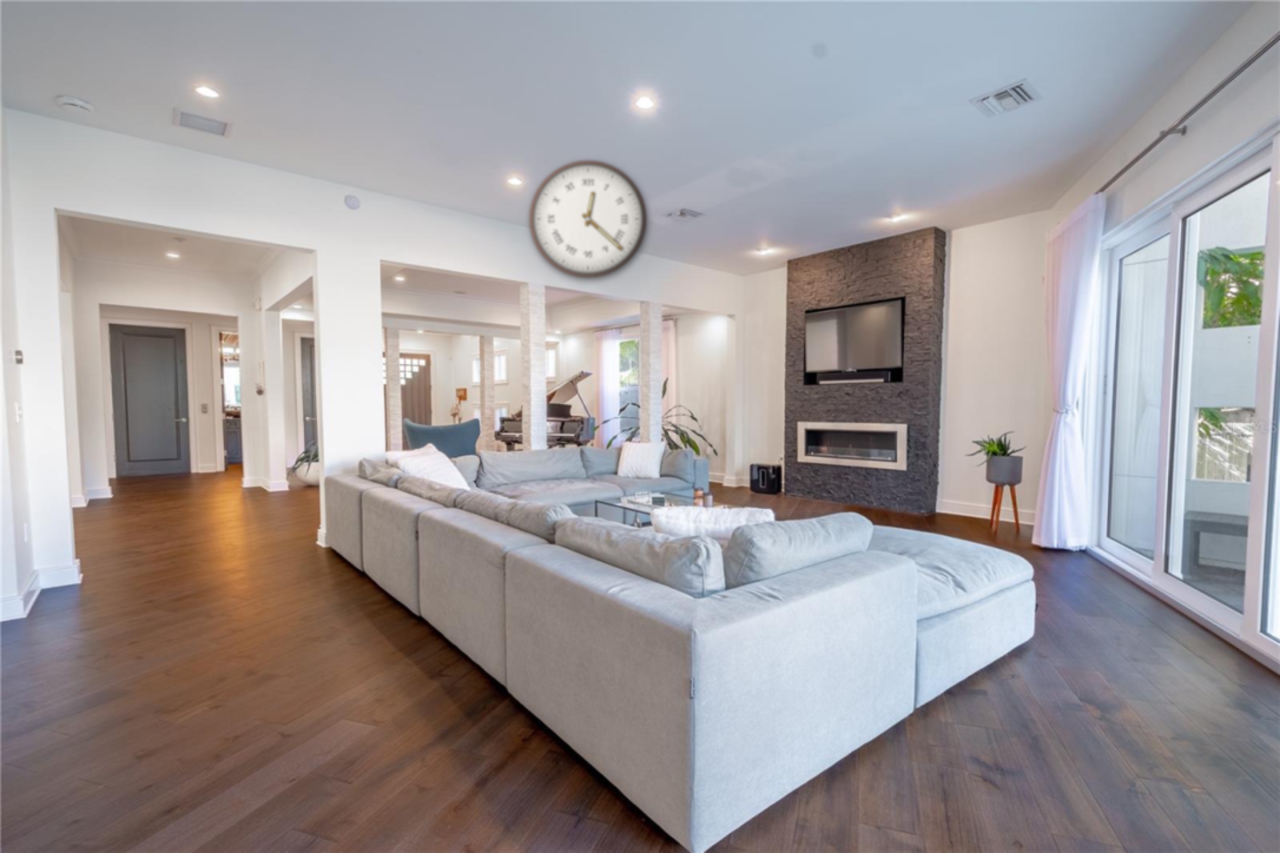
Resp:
**12:22**
